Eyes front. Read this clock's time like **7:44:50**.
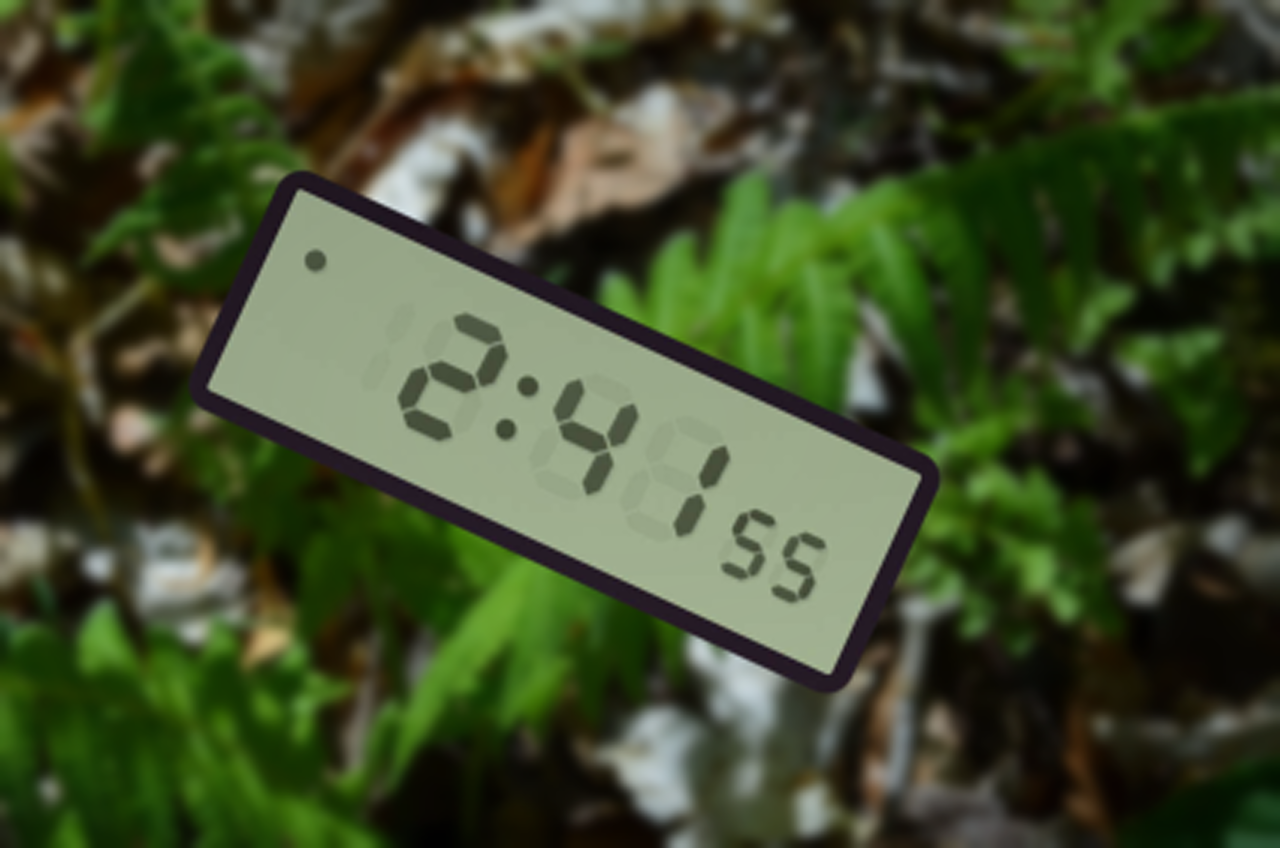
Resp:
**2:41:55**
